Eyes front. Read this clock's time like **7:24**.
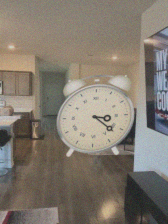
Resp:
**3:22**
